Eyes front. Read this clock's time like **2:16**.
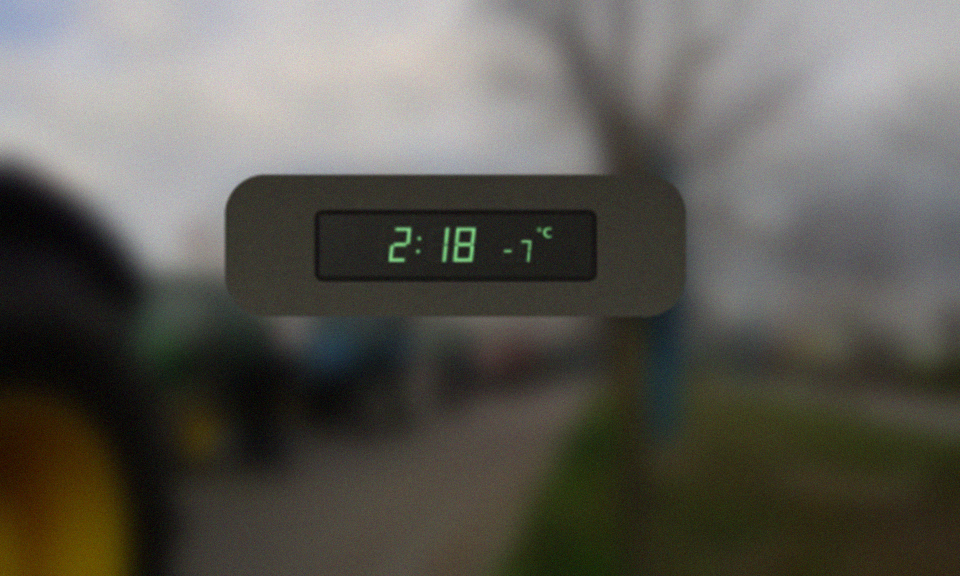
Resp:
**2:18**
